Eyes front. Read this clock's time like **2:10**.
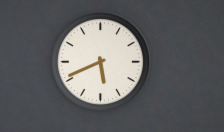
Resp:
**5:41**
